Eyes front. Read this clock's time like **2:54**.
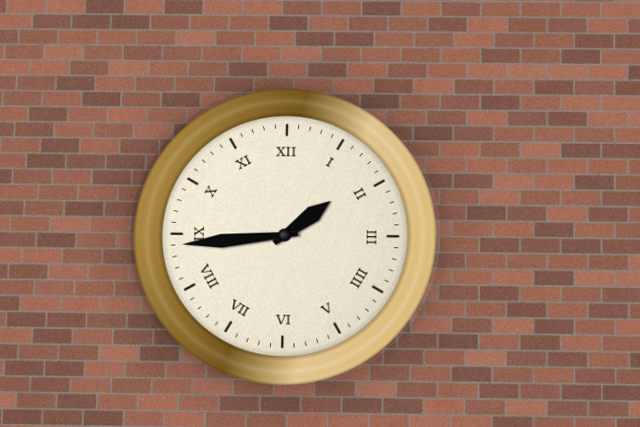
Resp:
**1:44**
